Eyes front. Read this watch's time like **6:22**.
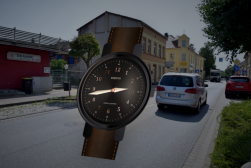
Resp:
**2:43**
